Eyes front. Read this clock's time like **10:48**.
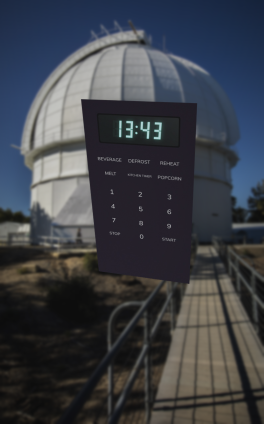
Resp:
**13:43**
